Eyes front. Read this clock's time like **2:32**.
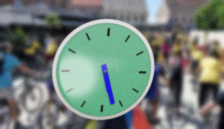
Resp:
**5:27**
